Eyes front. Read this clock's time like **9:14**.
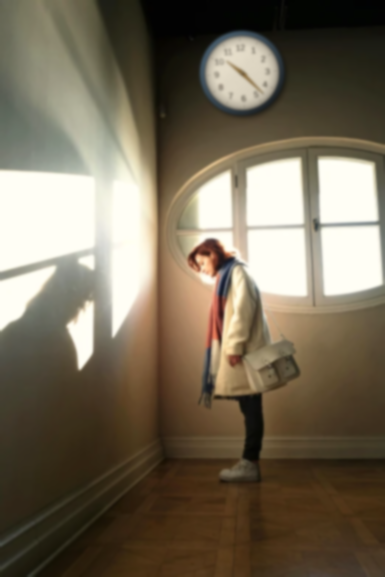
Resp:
**10:23**
